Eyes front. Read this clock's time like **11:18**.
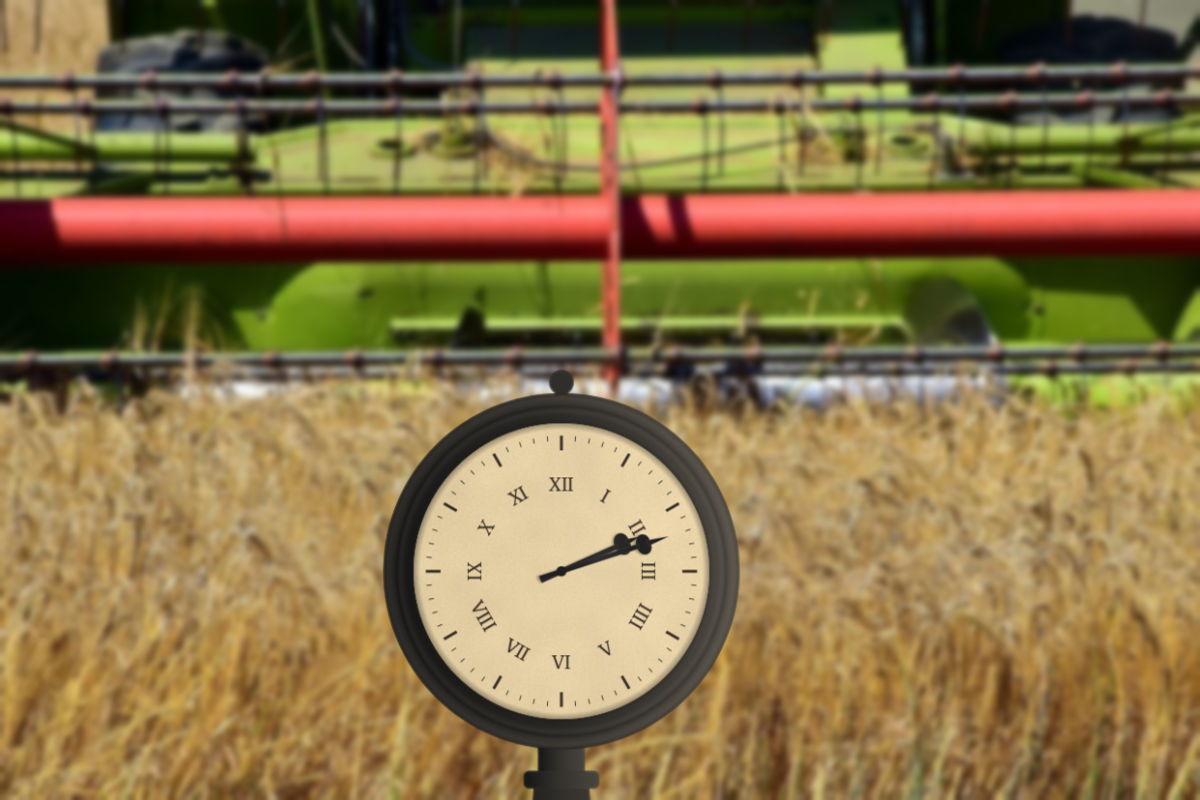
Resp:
**2:12**
